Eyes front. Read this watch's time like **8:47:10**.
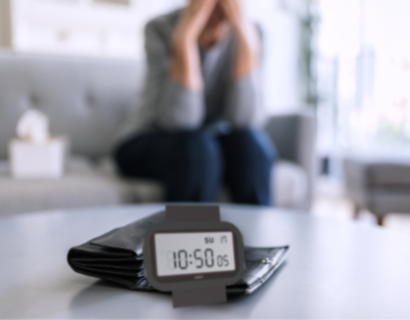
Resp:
**10:50:05**
